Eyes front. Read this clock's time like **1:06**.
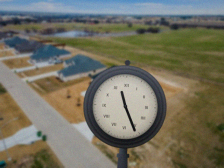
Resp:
**11:26**
